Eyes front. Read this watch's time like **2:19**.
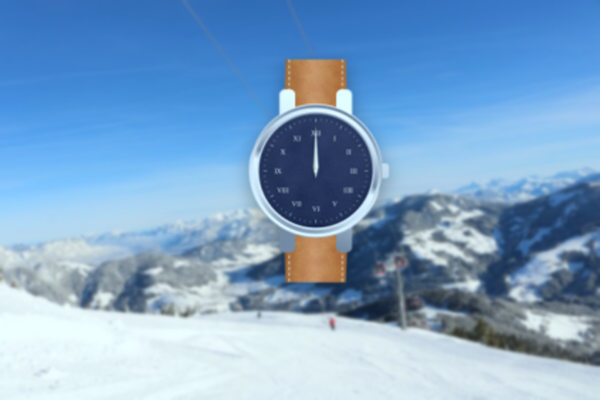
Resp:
**12:00**
